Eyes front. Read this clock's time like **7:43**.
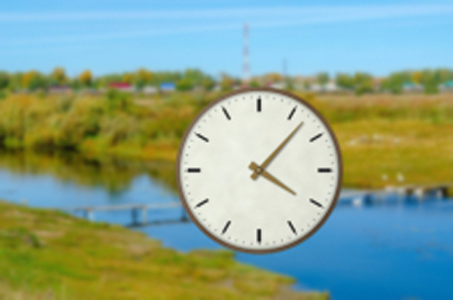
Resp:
**4:07**
